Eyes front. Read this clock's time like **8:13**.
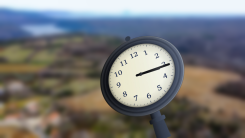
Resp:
**3:16**
